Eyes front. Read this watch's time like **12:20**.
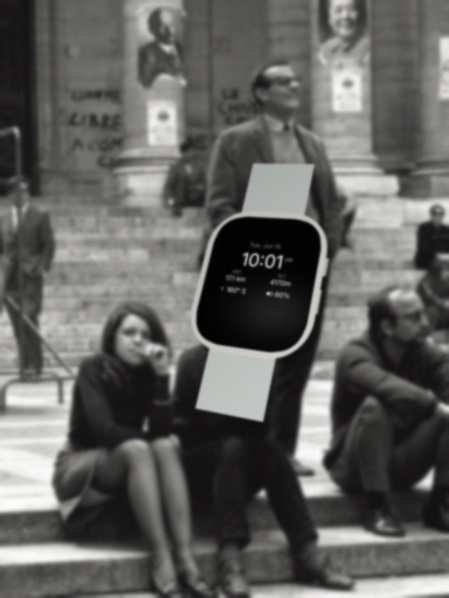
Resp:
**10:01**
